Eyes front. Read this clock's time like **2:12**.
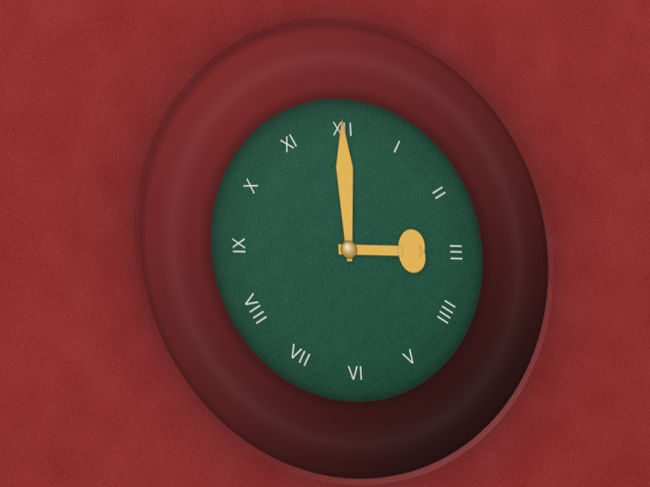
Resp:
**3:00**
